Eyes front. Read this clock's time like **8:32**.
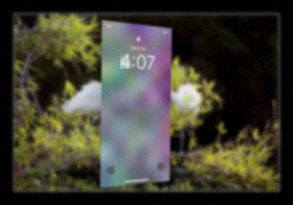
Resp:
**4:07**
